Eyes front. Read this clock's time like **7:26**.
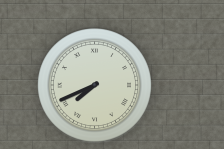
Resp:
**7:41**
